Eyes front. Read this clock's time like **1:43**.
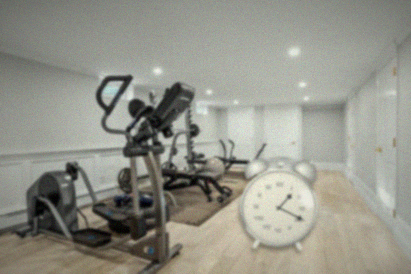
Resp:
**1:19**
